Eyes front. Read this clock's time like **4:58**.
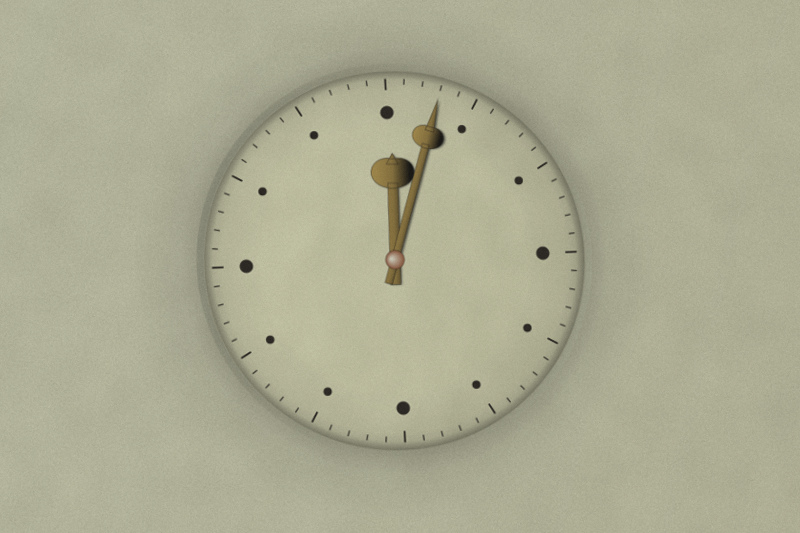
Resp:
**12:03**
